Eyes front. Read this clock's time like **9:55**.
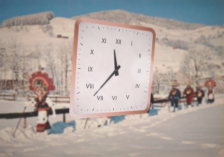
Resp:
**11:37**
